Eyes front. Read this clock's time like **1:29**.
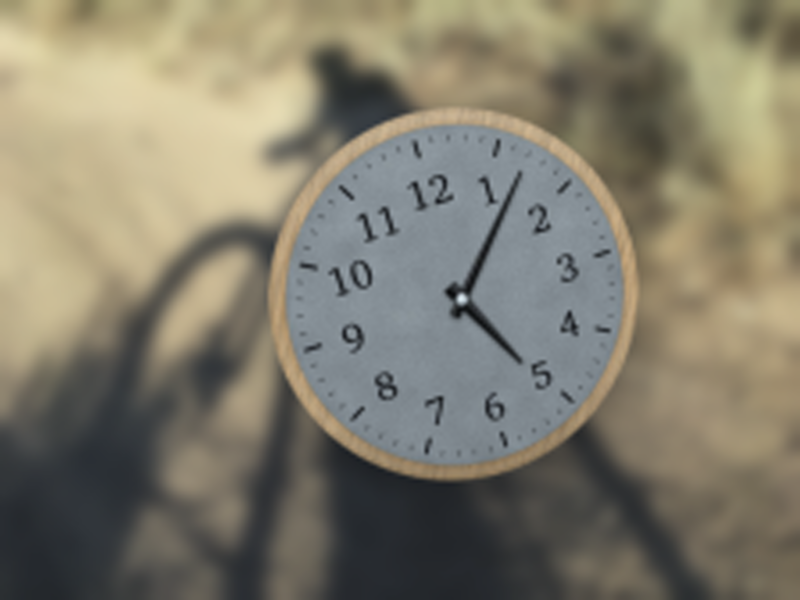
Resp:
**5:07**
